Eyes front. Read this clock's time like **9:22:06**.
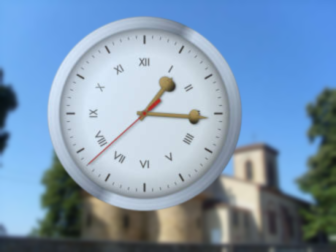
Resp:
**1:15:38**
